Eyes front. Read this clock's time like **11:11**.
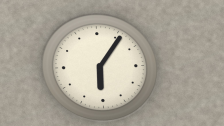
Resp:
**6:06**
